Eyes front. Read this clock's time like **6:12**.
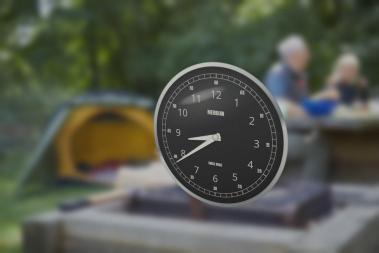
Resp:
**8:39**
